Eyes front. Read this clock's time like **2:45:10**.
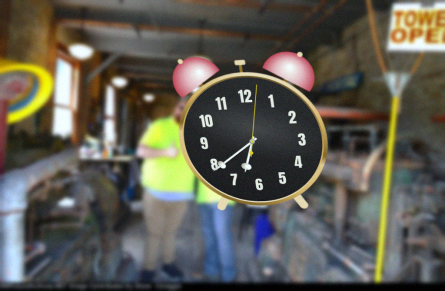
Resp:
**6:39:02**
